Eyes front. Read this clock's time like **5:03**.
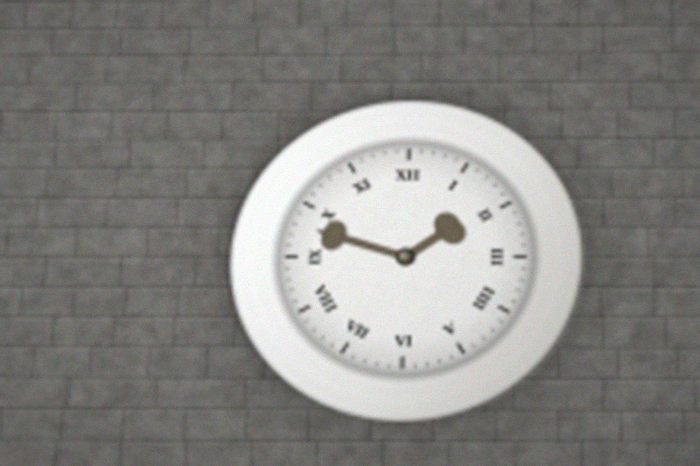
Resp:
**1:48**
